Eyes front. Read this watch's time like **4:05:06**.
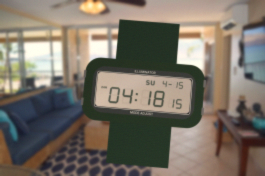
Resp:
**4:18:15**
